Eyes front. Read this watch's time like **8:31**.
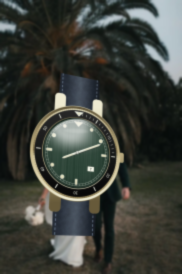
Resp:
**8:11**
